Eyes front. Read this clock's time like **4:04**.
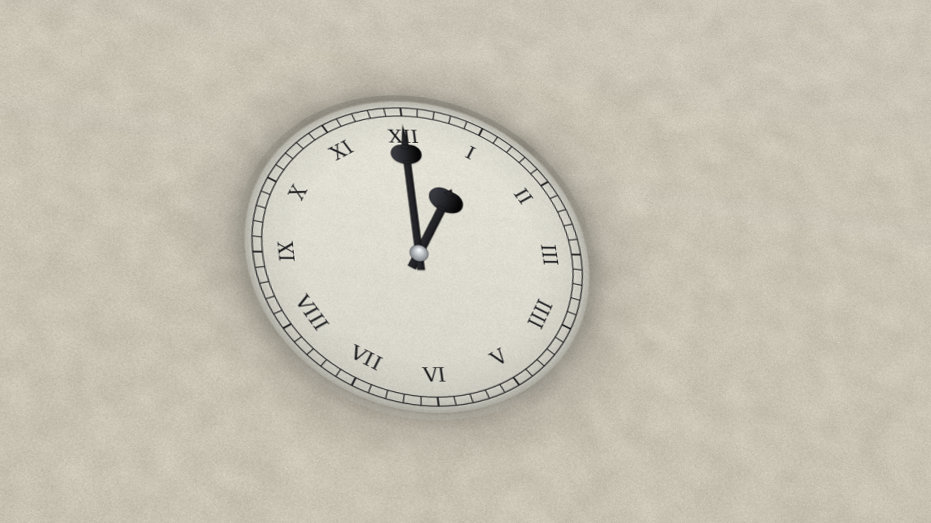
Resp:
**1:00**
